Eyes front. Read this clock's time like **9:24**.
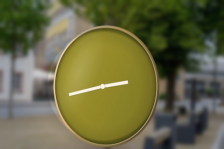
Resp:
**2:43**
